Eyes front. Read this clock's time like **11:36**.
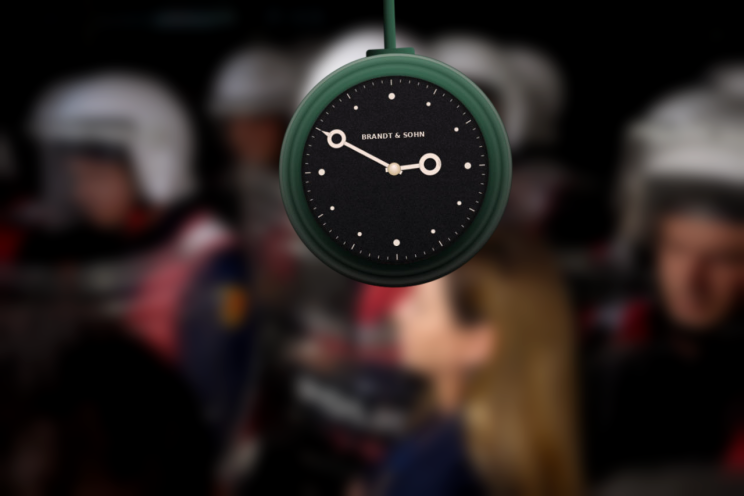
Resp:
**2:50**
